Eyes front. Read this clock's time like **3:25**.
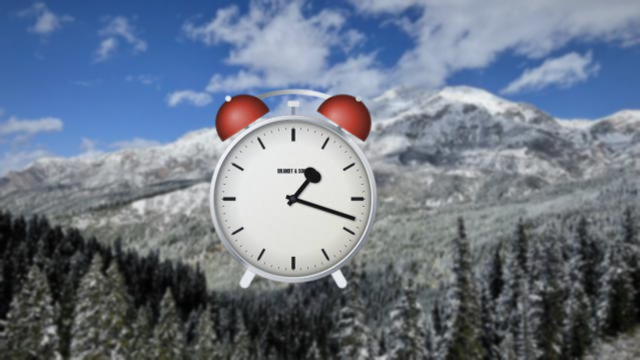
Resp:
**1:18**
